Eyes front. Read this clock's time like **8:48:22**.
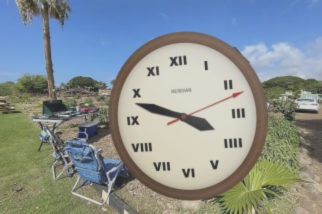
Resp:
**3:48:12**
